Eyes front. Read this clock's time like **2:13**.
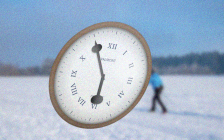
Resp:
**5:55**
